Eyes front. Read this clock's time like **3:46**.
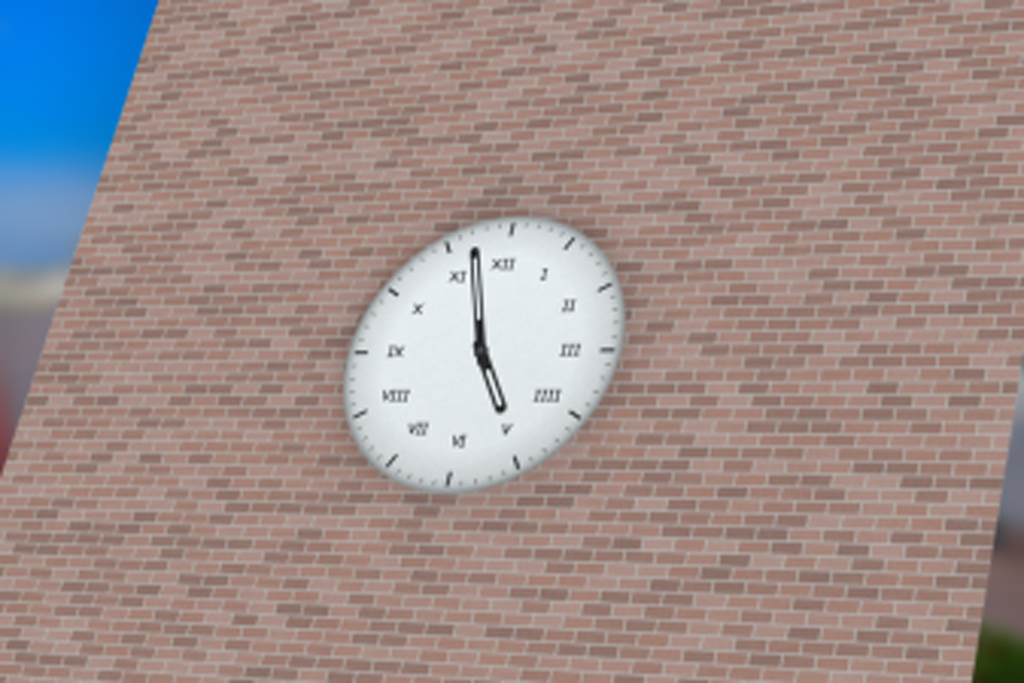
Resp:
**4:57**
